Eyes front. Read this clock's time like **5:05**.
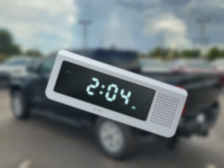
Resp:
**2:04**
